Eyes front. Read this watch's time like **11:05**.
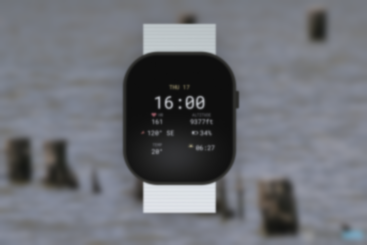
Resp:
**16:00**
